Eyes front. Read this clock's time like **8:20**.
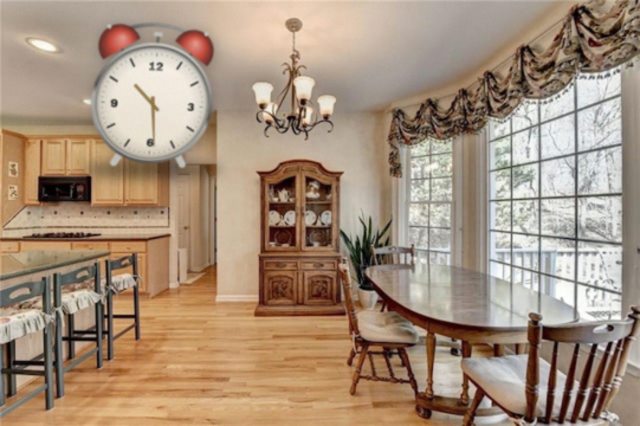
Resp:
**10:29**
